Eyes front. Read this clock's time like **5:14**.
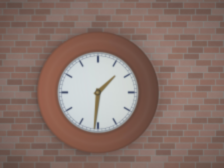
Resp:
**1:31**
